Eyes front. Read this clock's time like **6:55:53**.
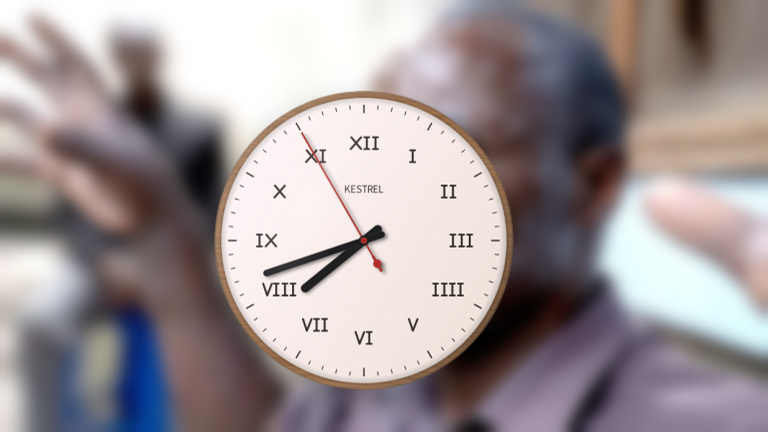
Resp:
**7:41:55**
